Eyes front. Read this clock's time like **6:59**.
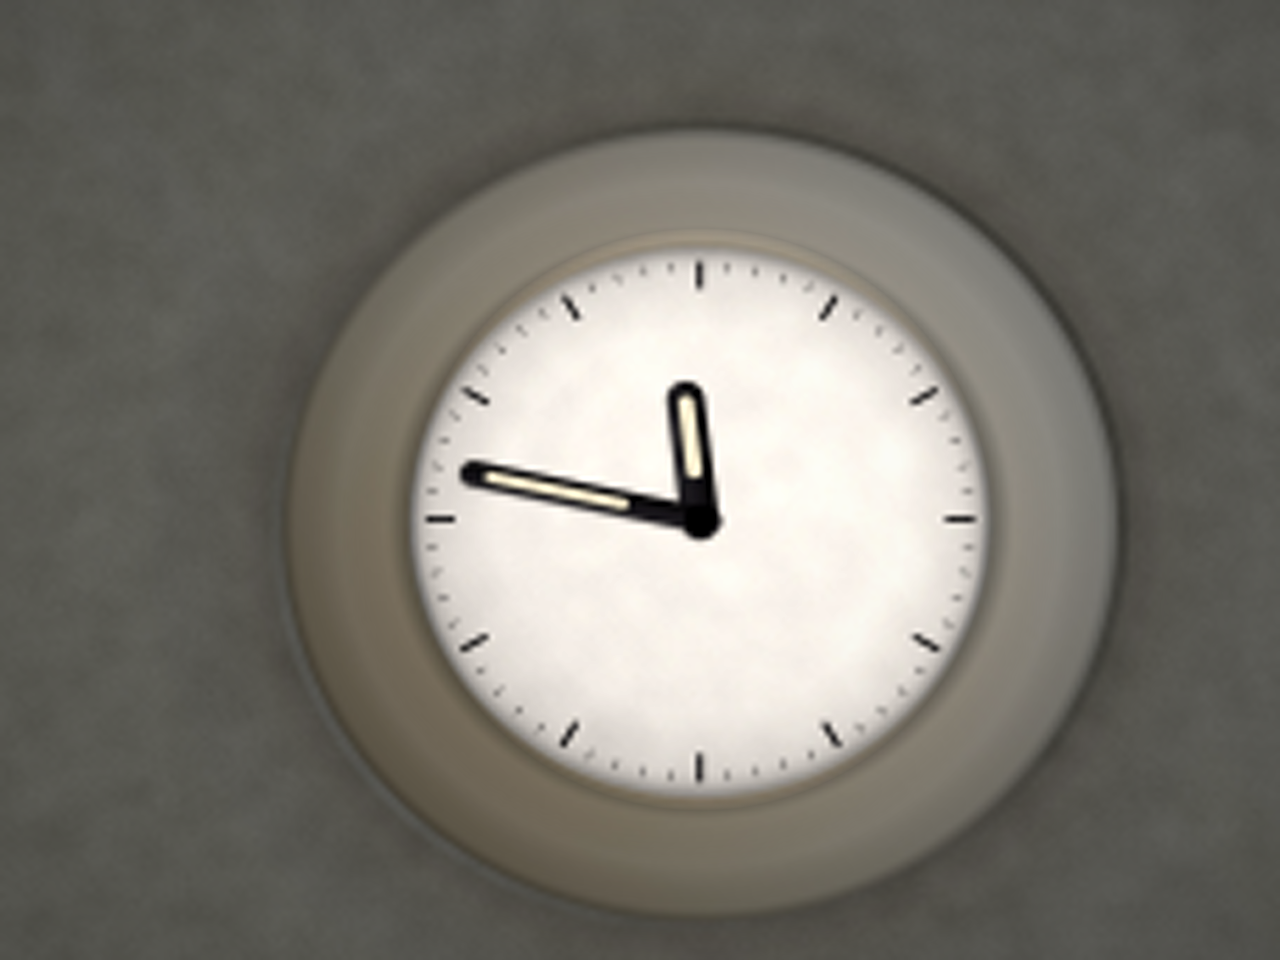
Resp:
**11:47**
